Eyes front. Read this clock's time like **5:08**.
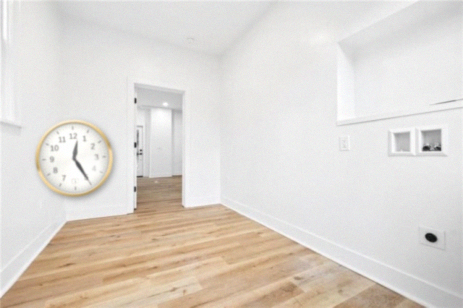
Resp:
**12:25**
